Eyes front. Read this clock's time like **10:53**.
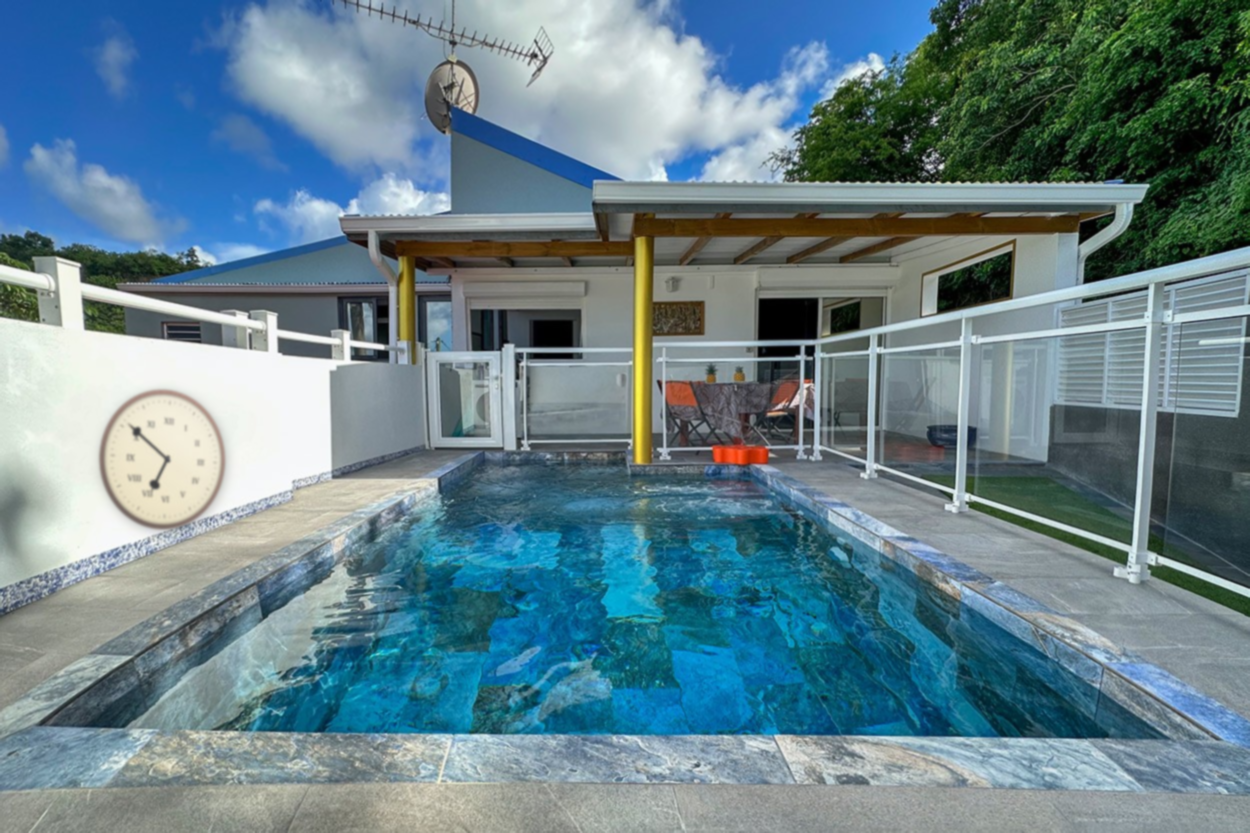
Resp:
**6:51**
